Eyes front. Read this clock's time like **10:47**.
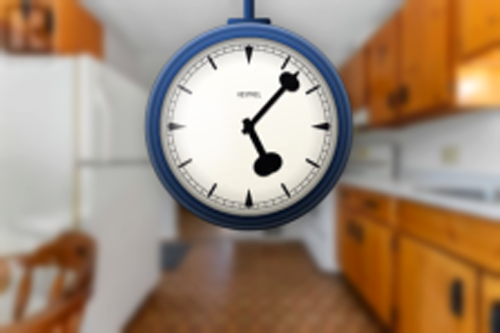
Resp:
**5:07**
